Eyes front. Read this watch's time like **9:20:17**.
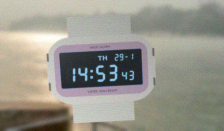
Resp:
**14:53:43**
